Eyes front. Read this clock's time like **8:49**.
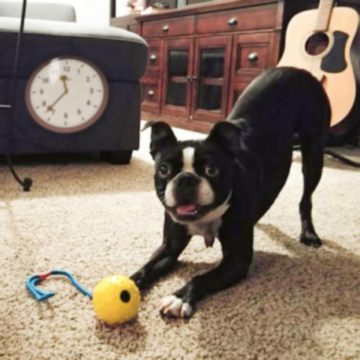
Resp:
**11:37**
